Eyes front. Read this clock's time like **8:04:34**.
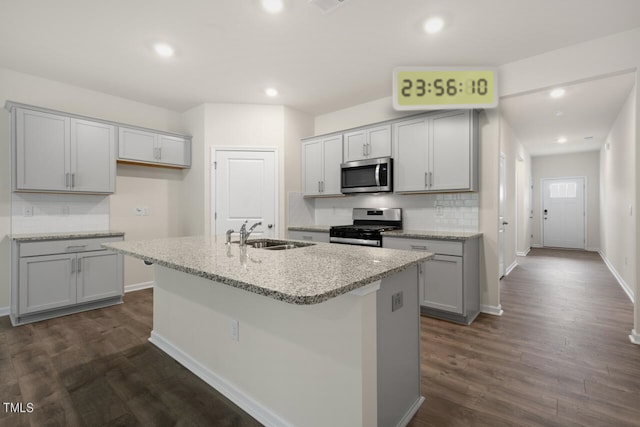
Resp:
**23:56:10**
